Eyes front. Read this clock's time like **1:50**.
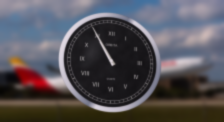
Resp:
**10:55**
